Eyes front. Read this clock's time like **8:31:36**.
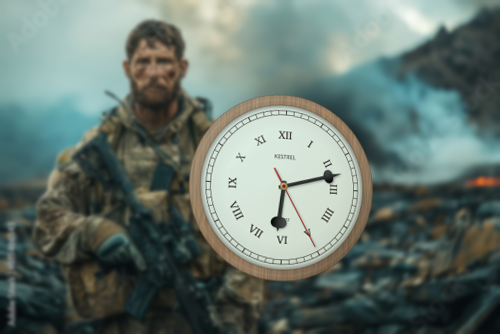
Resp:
**6:12:25**
